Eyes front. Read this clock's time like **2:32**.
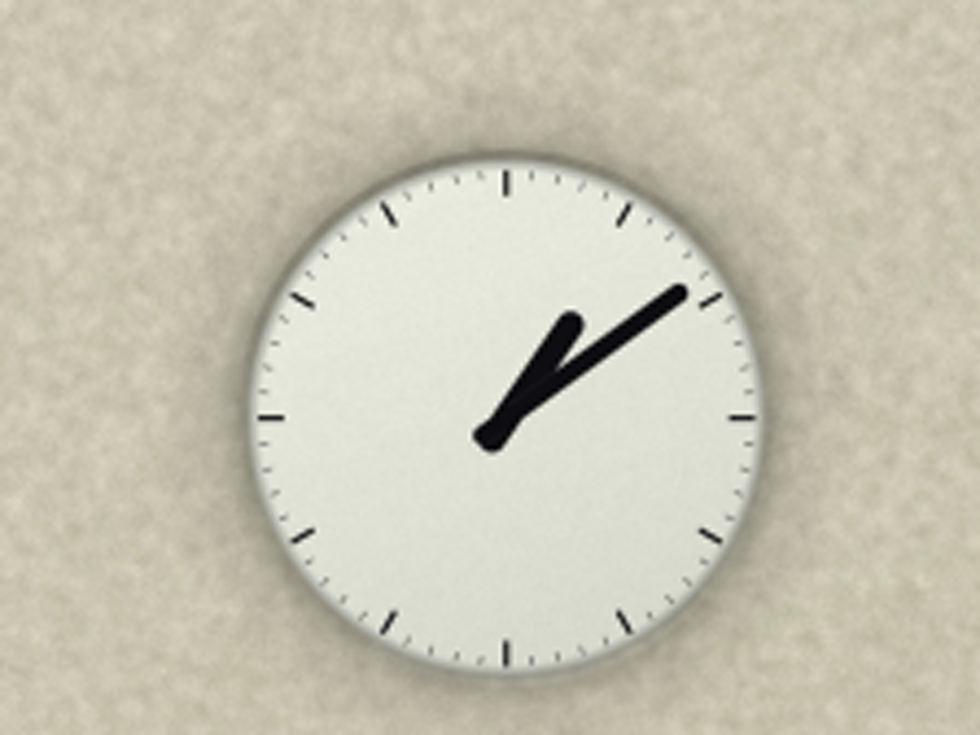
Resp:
**1:09**
